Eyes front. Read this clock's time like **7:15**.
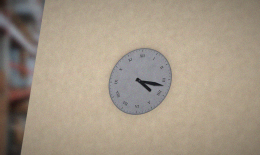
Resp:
**4:17**
